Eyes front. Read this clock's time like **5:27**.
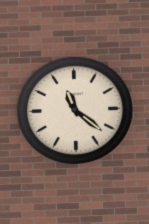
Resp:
**11:22**
